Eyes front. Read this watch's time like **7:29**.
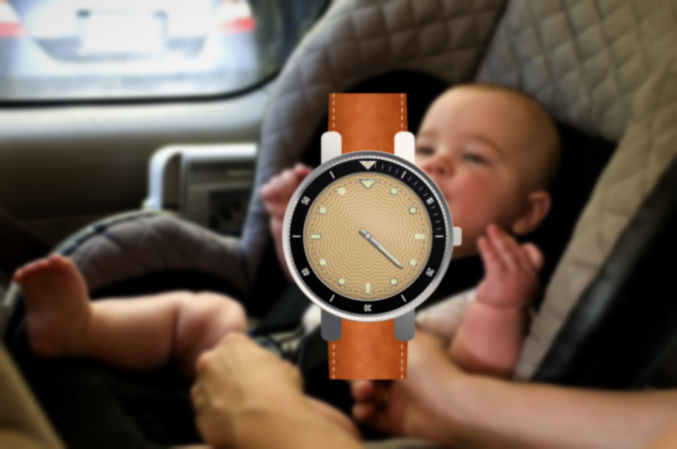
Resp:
**4:22**
